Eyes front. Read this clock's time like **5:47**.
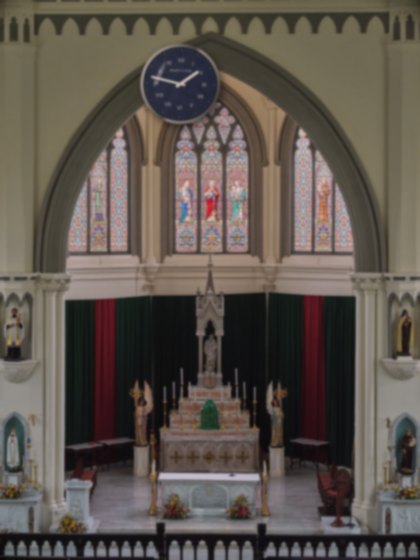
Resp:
**1:47**
